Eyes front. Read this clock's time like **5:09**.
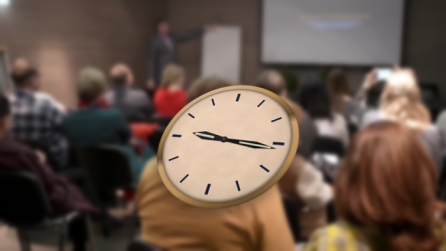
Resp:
**9:16**
